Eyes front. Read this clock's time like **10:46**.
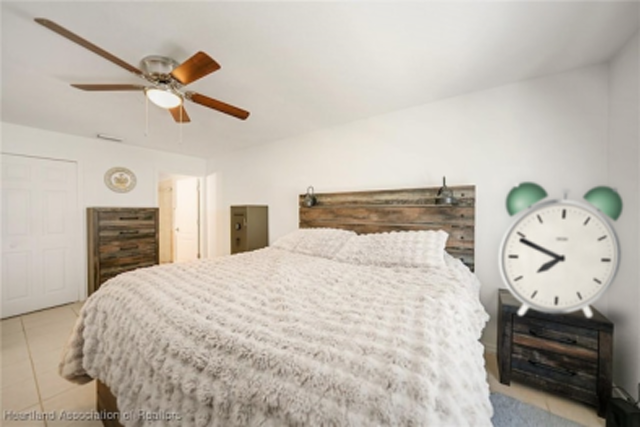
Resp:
**7:49**
